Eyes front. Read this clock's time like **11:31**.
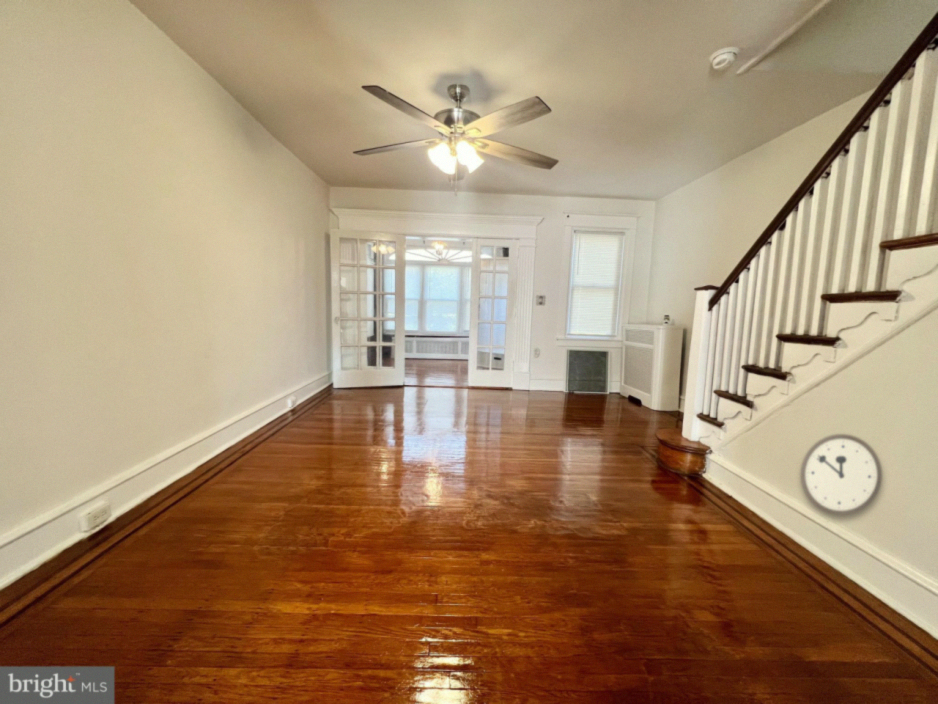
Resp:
**11:51**
